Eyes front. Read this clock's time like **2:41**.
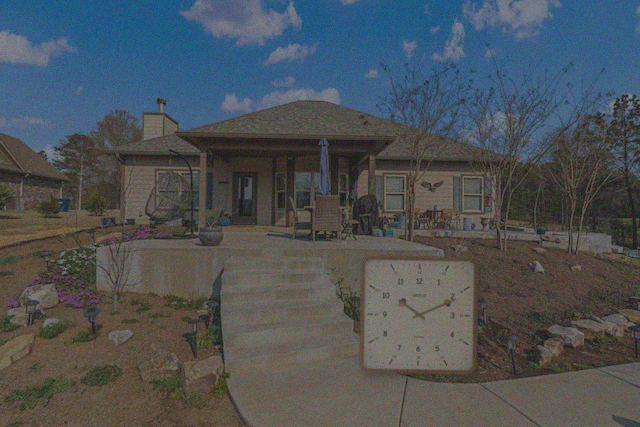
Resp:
**10:11**
